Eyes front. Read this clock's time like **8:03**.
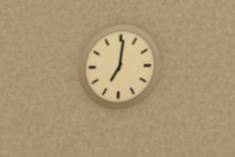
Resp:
**7:01**
